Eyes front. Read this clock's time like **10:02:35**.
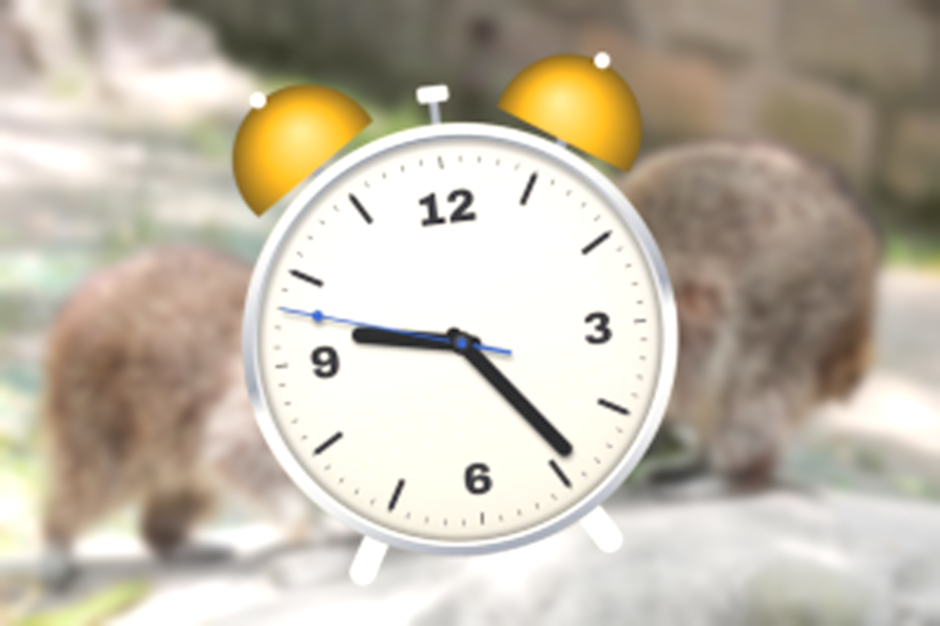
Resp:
**9:23:48**
